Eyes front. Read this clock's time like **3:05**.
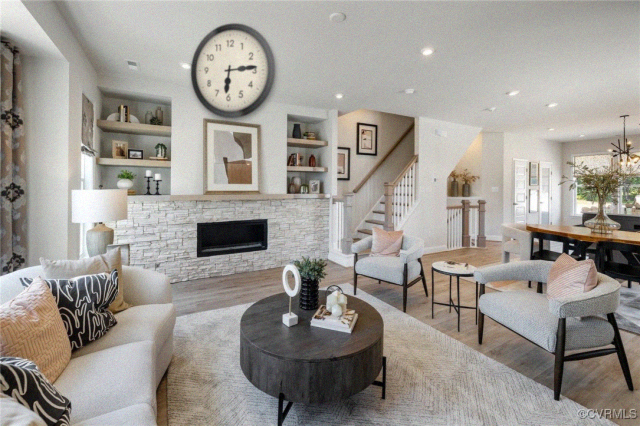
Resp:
**6:14**
